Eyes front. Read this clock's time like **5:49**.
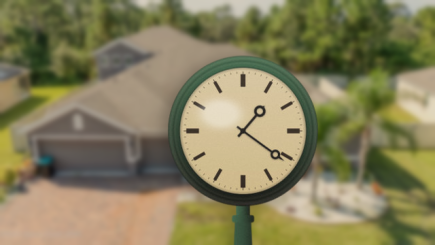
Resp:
**1:21**
